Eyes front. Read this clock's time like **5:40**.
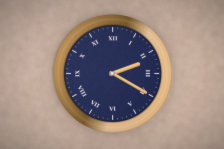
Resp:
**2:20**
